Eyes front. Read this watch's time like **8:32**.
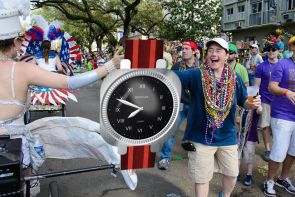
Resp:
**7:49**
